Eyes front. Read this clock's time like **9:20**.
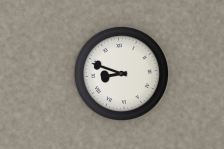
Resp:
**8:49**
